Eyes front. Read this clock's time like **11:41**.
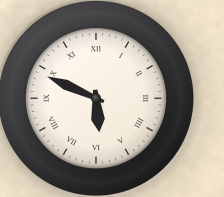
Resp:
**5:49**
